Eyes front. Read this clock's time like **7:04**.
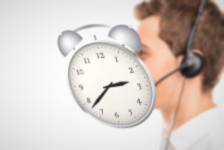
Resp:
**2:38**
